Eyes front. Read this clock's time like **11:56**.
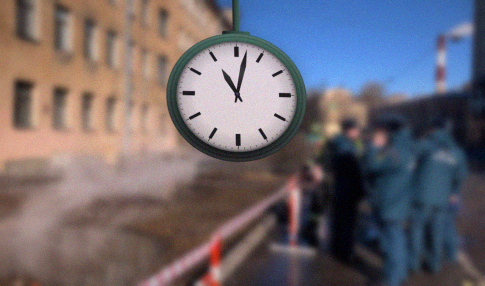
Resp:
**11:02**
